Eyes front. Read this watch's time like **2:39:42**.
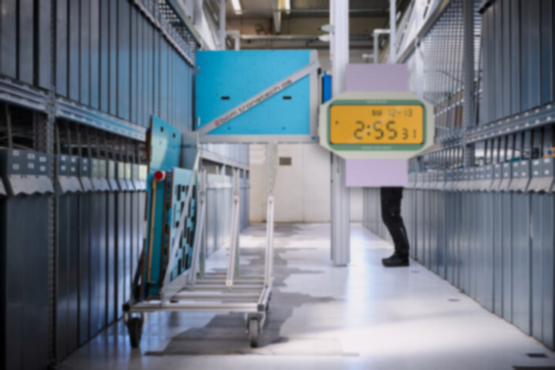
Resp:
**2:55:31**
